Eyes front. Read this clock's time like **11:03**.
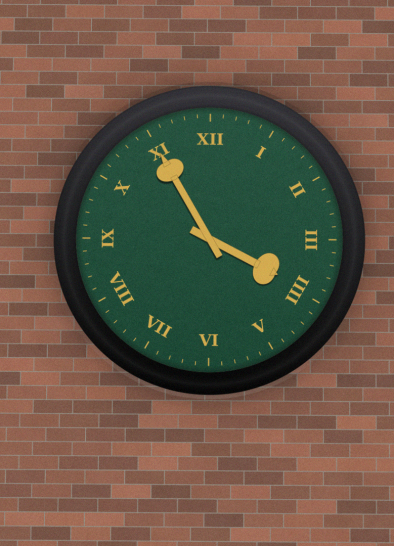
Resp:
**3:55**
